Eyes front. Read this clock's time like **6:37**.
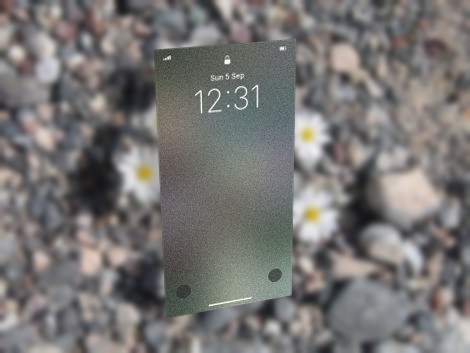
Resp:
**12:31**
